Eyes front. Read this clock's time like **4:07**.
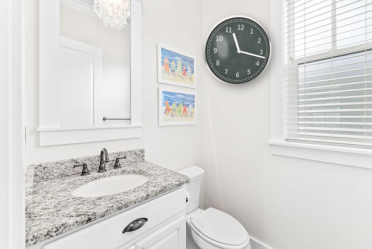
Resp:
**11:17**
